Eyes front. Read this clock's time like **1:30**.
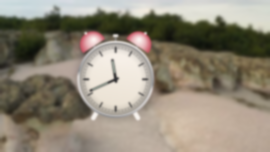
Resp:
**11:41**
